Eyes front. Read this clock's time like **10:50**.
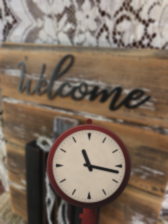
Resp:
**11:17**
